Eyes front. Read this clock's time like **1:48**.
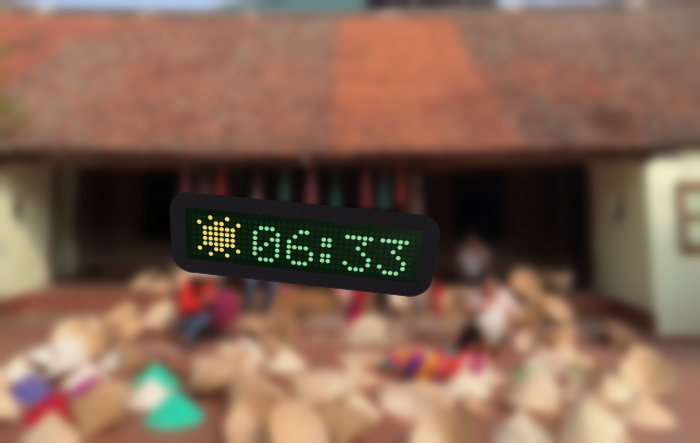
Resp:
**6:33**
